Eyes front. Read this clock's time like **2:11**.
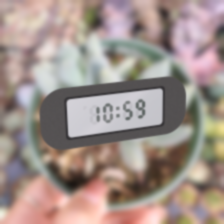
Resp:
**10:59**
